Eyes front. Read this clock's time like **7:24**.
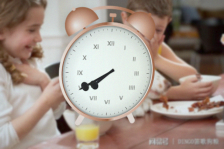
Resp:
**7:40**
